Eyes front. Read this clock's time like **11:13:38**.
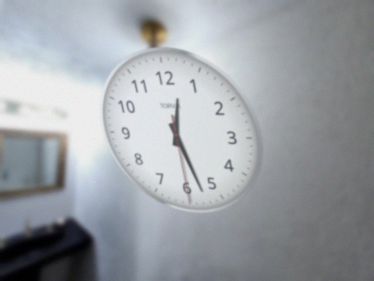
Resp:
**12:27:30**
